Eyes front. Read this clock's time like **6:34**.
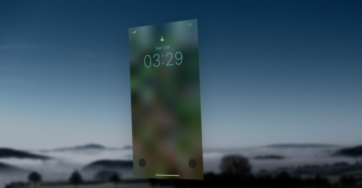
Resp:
**3:29**
